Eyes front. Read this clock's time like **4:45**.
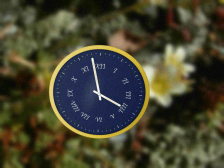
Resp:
**3:58**
